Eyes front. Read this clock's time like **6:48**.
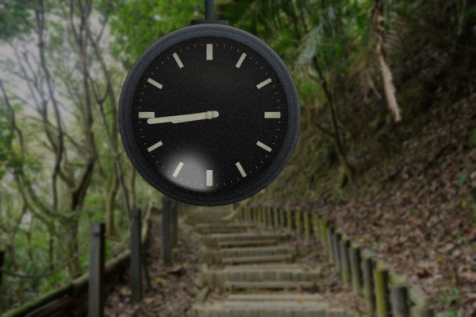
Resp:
**8:44**
